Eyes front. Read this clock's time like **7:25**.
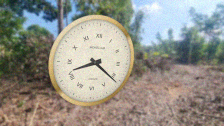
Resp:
**8:21**
